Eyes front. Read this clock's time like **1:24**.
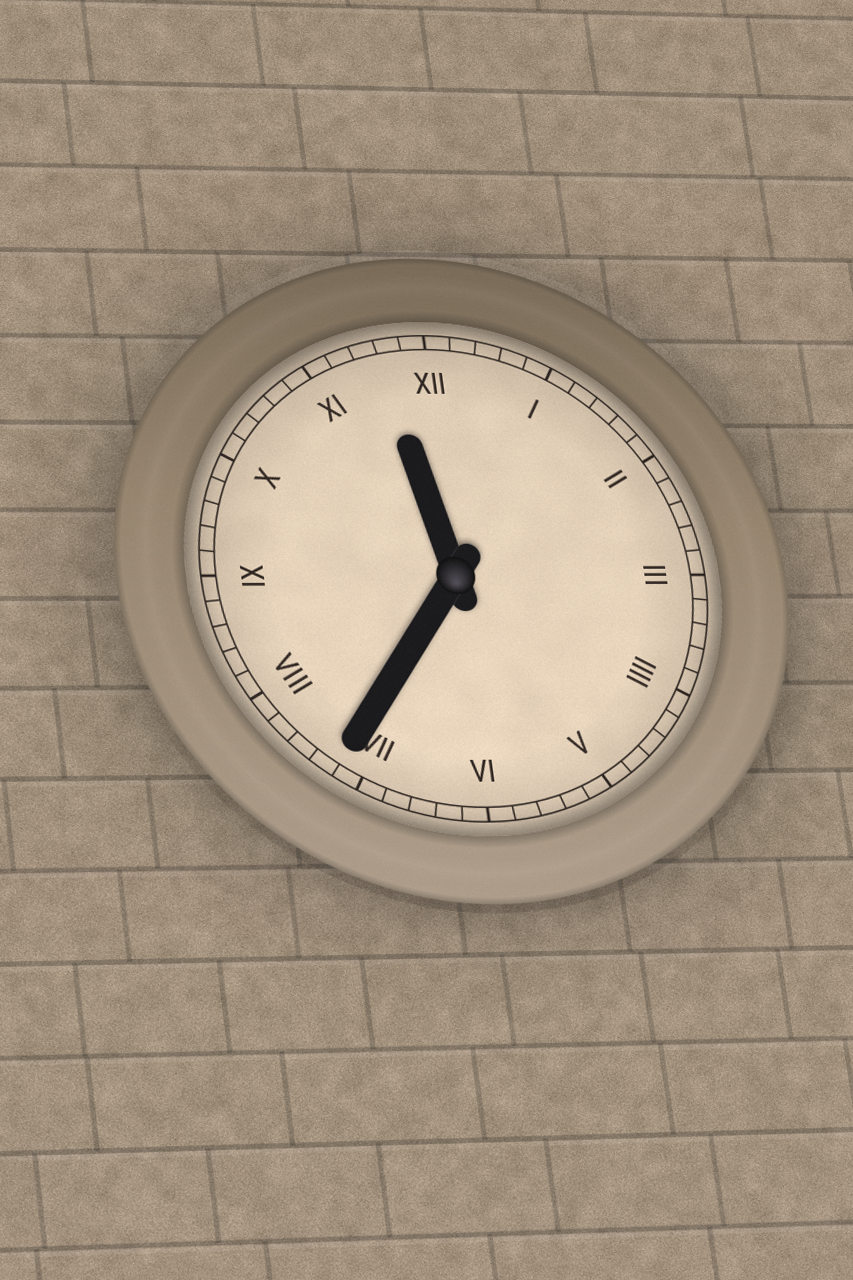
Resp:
**11:36**
